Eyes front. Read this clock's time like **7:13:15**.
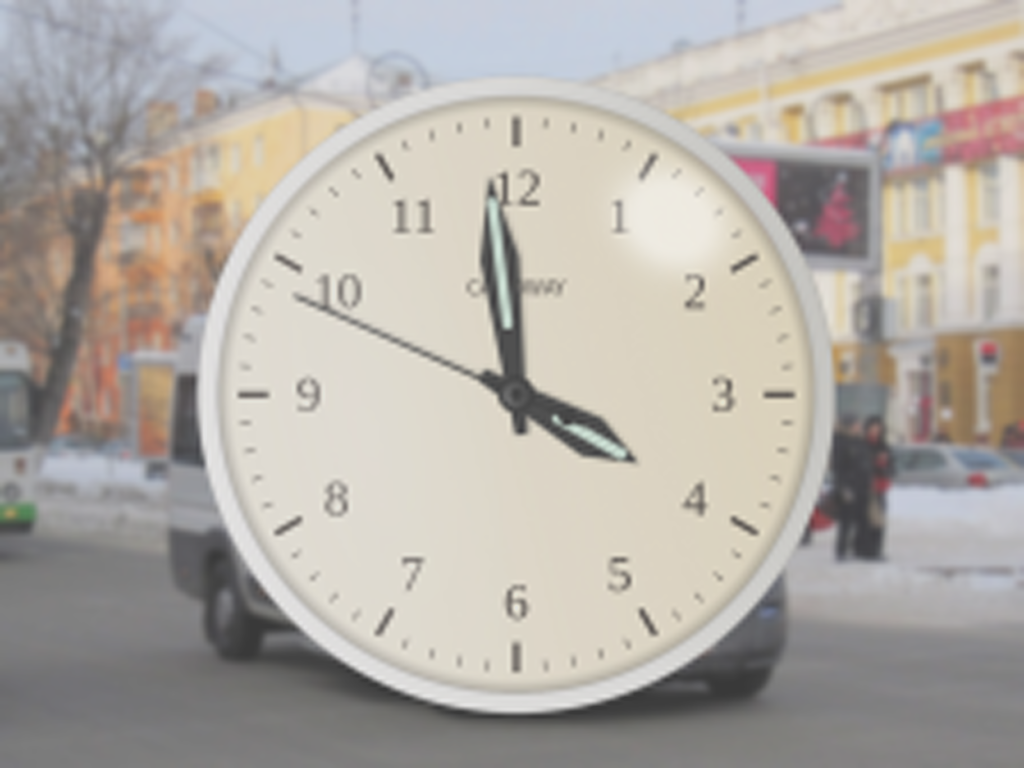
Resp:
**3:58:49**
